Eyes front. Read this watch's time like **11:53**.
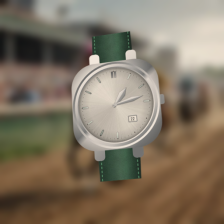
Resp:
**1:13**
